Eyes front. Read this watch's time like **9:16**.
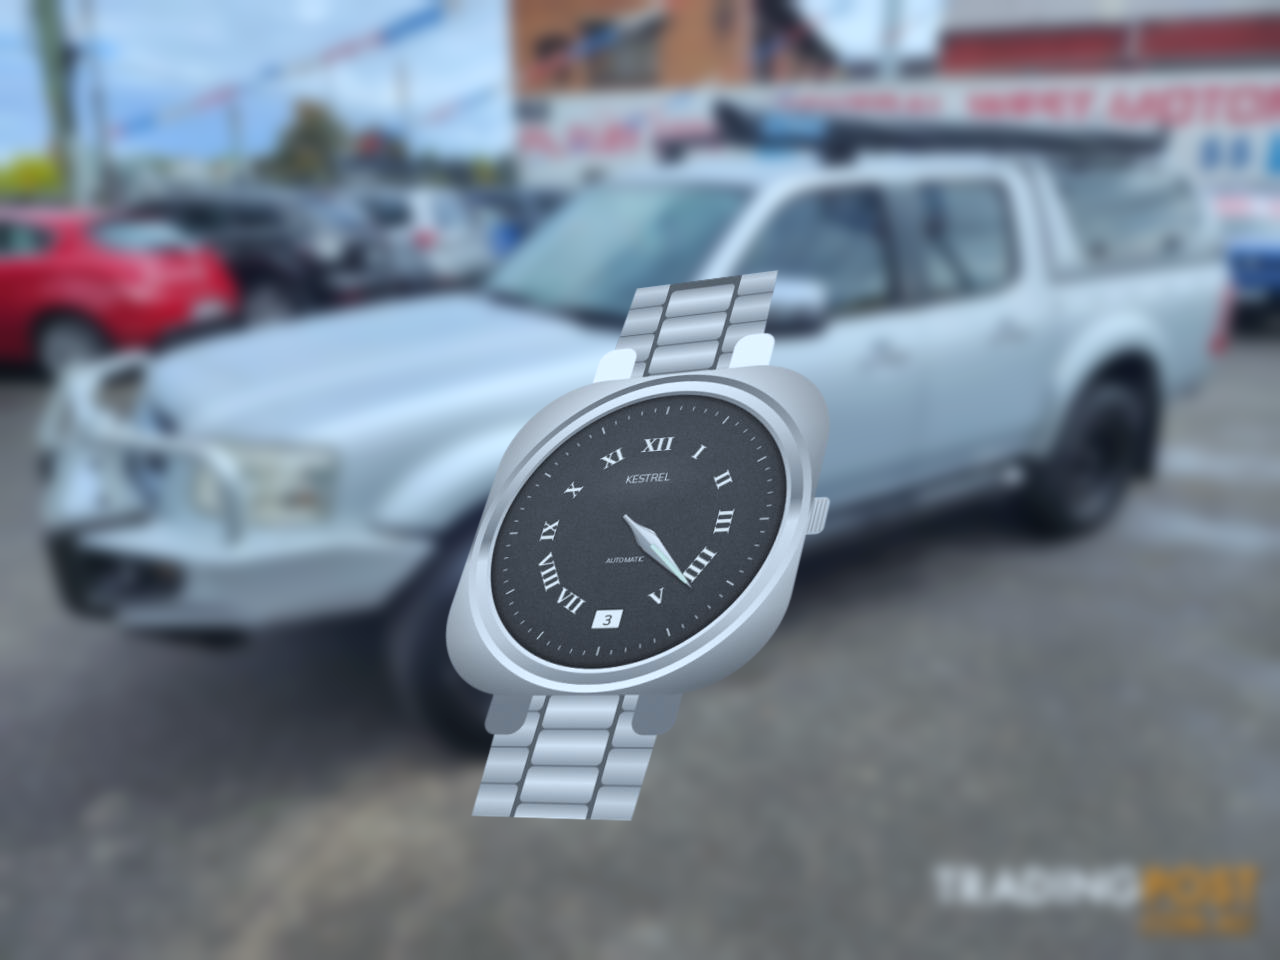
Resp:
**4:22**
